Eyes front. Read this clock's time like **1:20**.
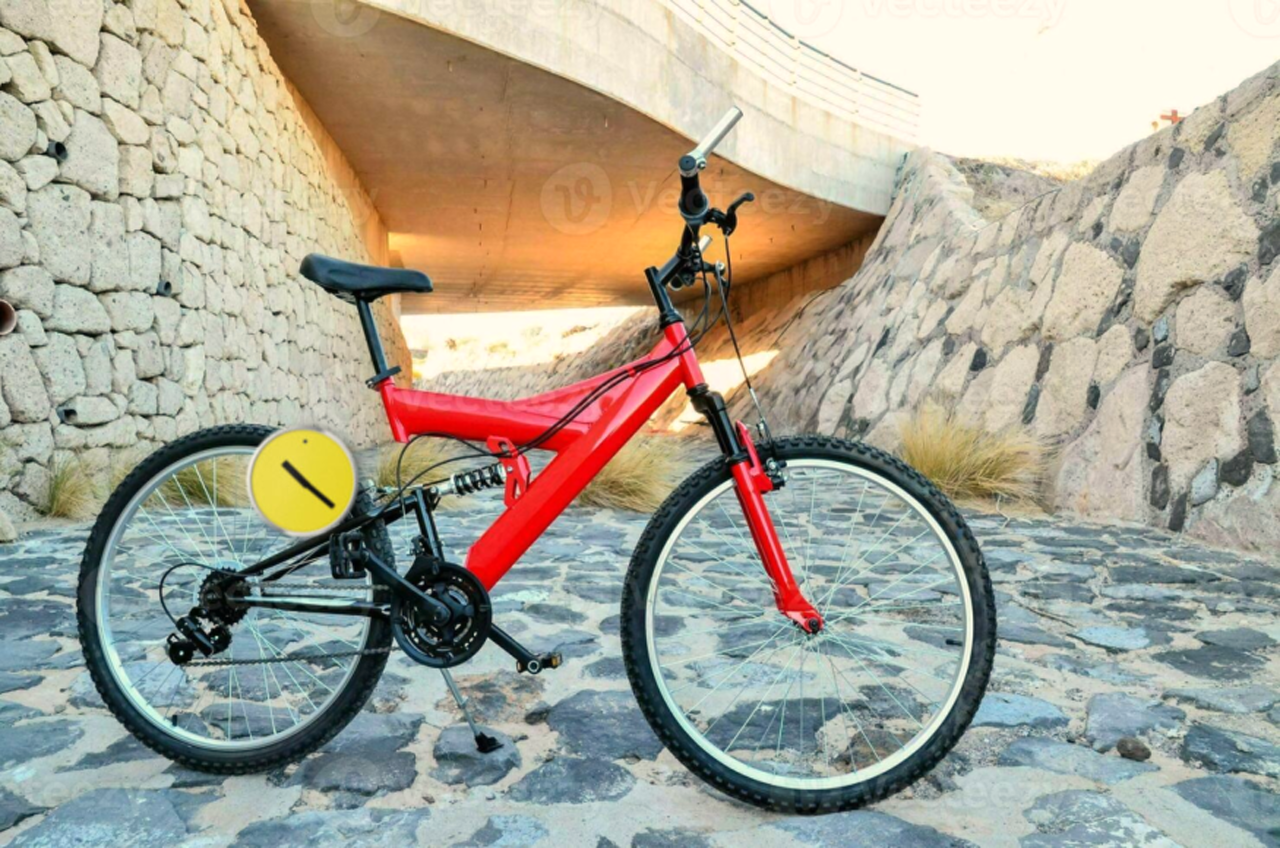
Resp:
**10:21**
